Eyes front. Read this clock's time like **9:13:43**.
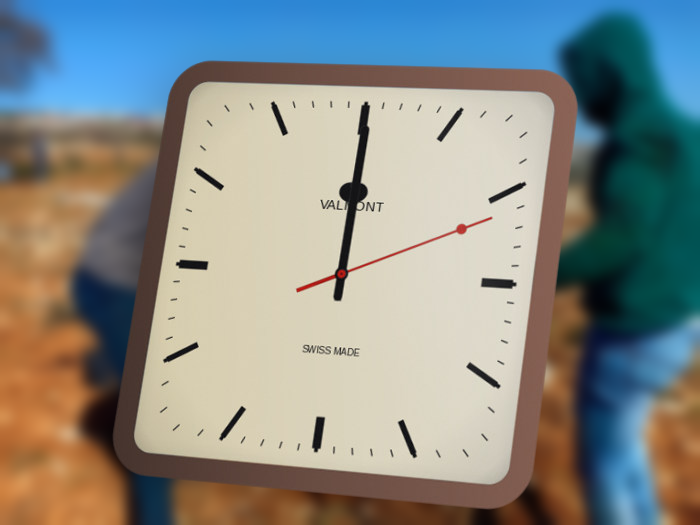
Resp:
**12:00:11**
